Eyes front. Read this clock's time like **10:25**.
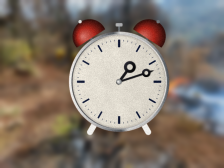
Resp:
**1:12**
